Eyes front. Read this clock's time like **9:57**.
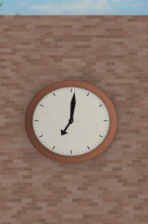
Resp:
**7:01**
